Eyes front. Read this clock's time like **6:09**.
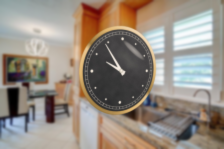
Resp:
**9:54**
